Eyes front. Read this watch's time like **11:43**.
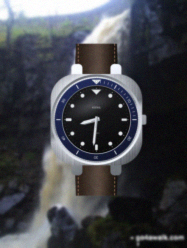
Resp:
**8:31**
